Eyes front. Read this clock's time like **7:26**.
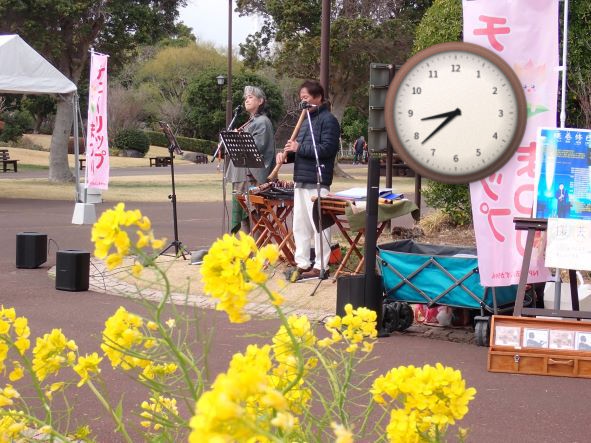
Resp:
**8:38**
